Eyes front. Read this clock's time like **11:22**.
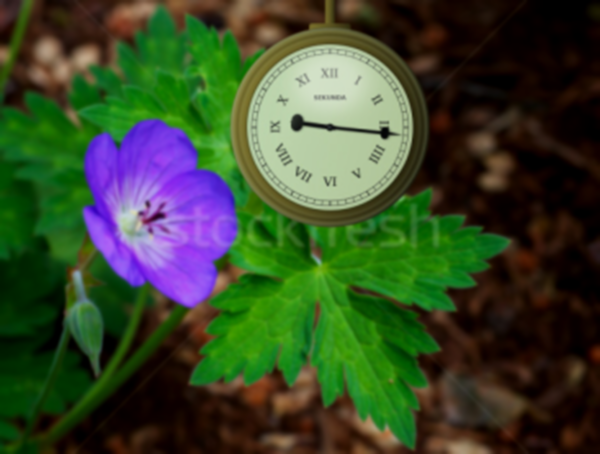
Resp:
**9:16**
